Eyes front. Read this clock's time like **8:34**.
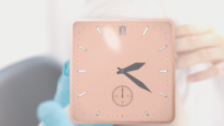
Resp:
**2:21**
